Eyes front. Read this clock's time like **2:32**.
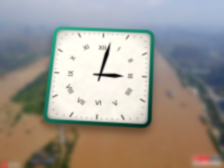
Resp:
**3:02**
